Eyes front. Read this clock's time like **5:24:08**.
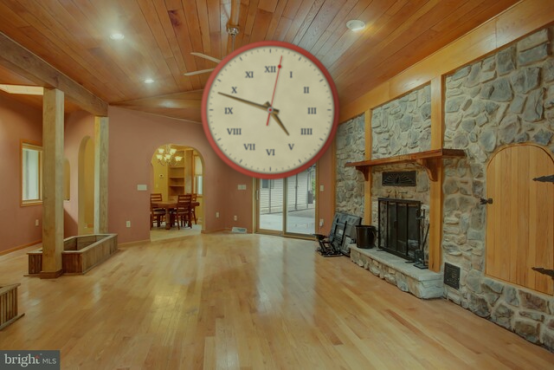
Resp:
**4:48:02**
